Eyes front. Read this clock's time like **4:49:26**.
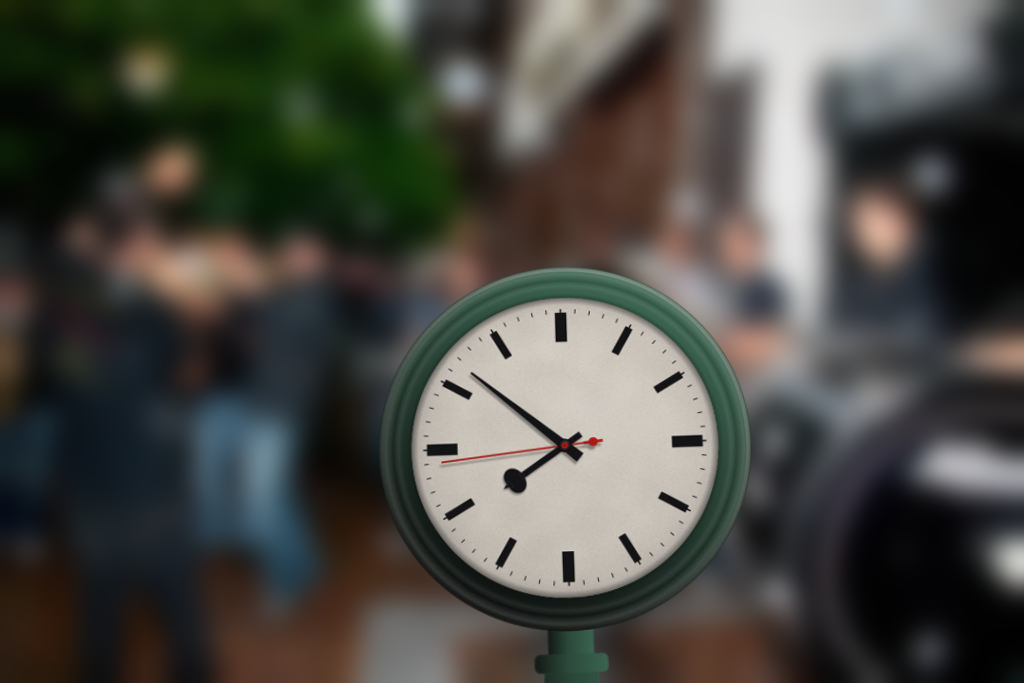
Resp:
**7:51:44**
